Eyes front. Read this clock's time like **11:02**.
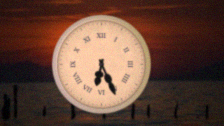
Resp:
**6:26**
